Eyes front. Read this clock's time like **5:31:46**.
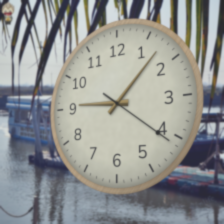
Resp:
**9:07:21**
